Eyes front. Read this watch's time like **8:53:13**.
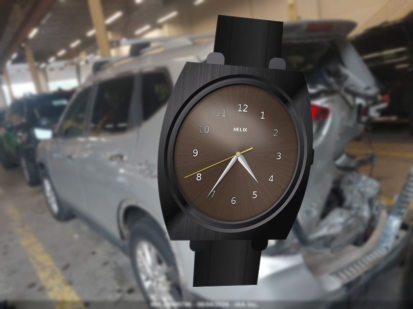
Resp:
**4:35:41**
